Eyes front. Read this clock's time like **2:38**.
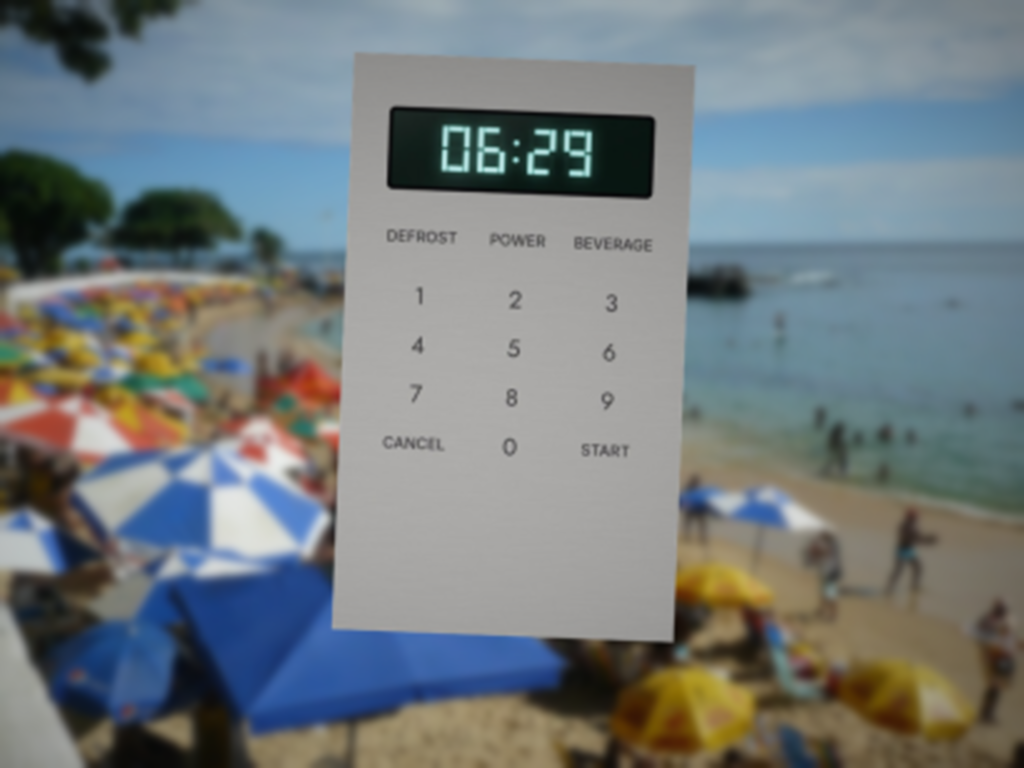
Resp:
**6:29**
